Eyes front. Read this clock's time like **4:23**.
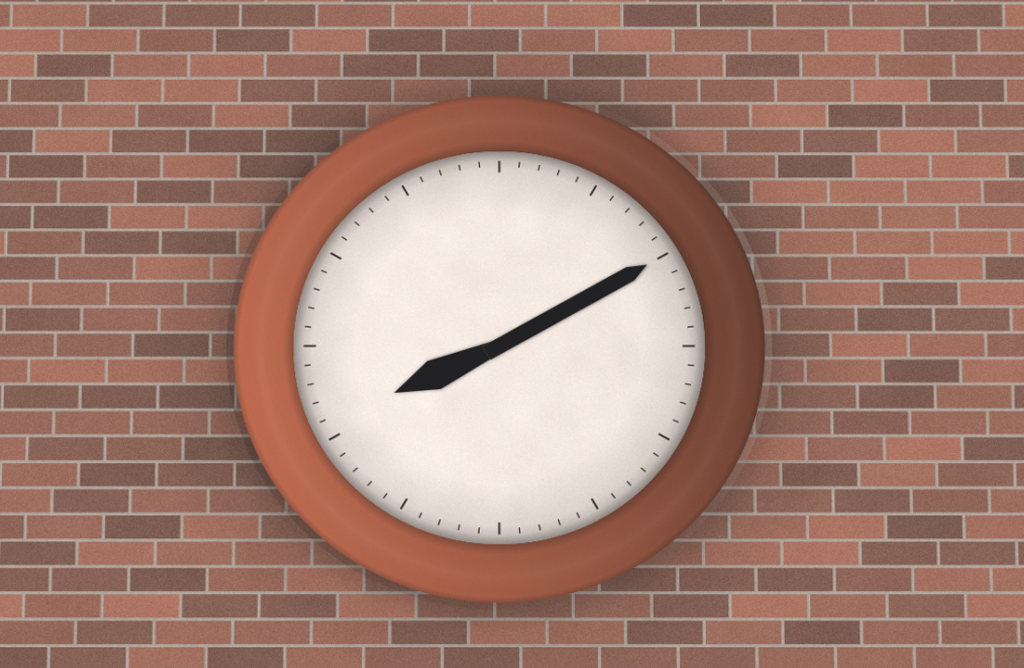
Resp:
**8:10**
